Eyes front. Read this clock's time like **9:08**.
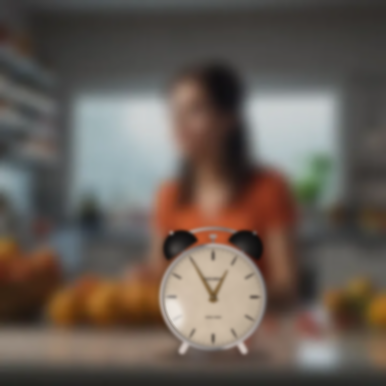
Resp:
**12:55**
